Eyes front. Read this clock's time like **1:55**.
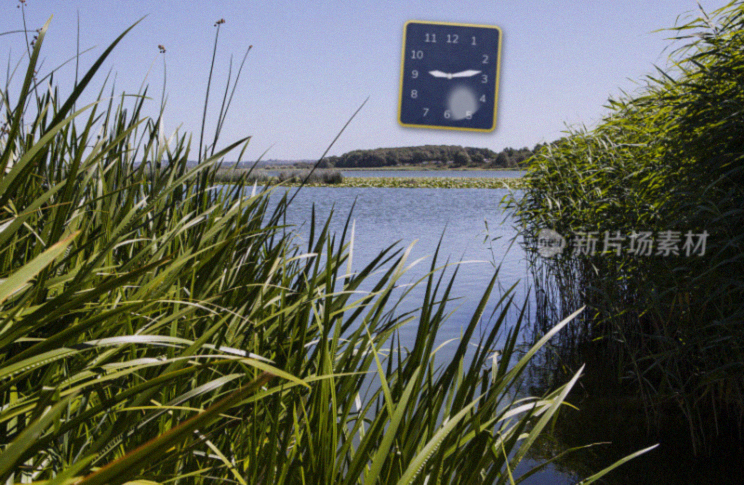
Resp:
**9:13**
